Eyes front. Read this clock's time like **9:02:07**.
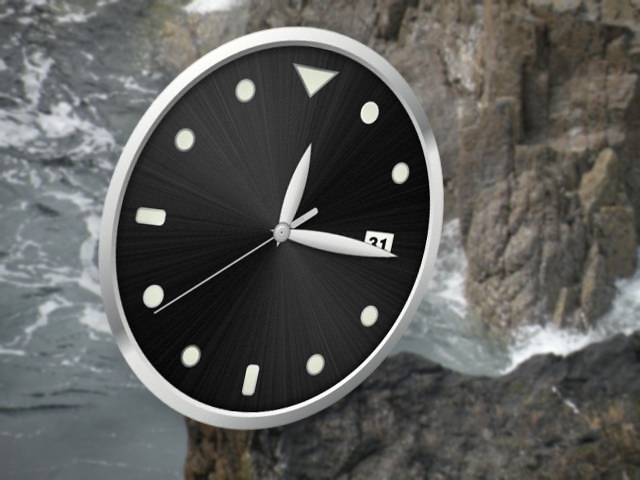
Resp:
**12:15:39**
